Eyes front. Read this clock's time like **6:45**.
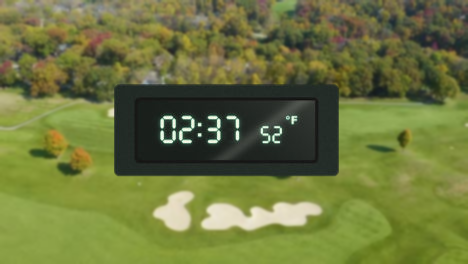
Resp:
**2:37**
